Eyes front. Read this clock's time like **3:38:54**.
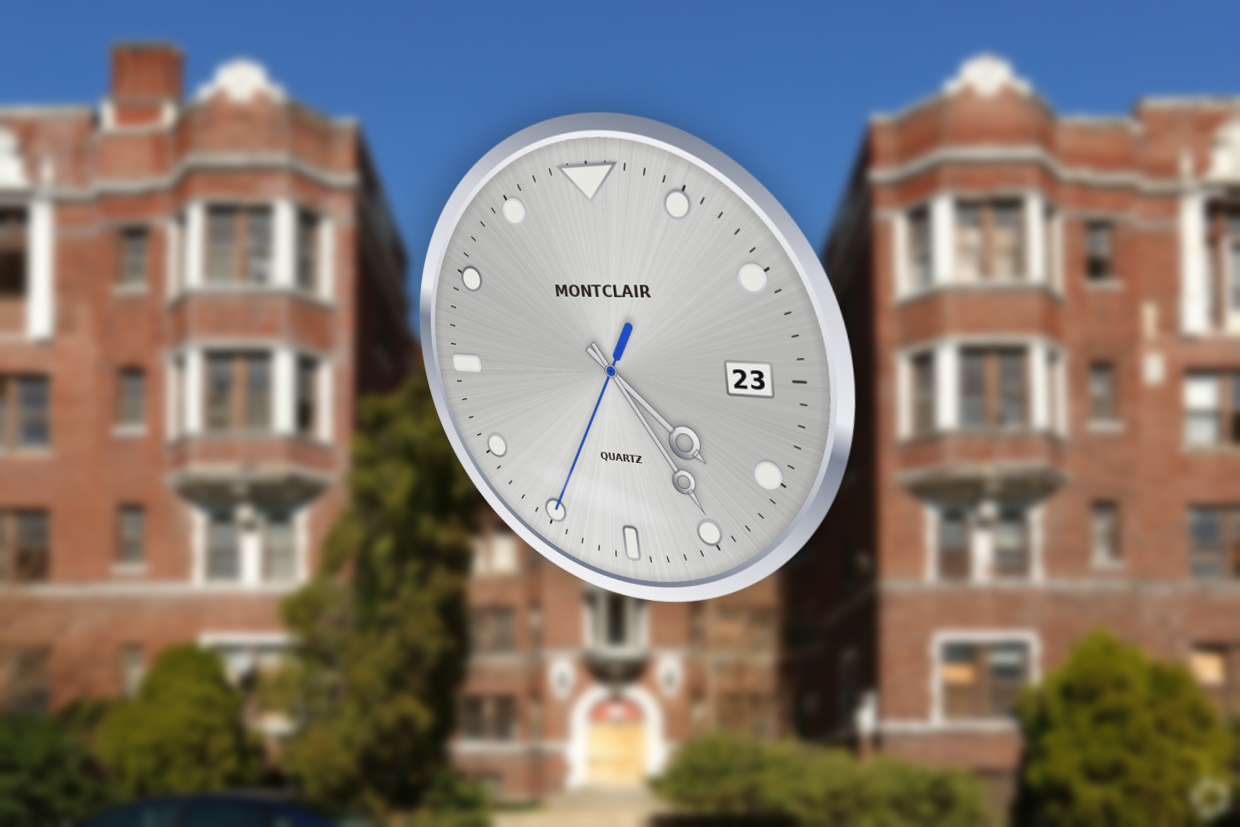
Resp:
**4:24:35**
